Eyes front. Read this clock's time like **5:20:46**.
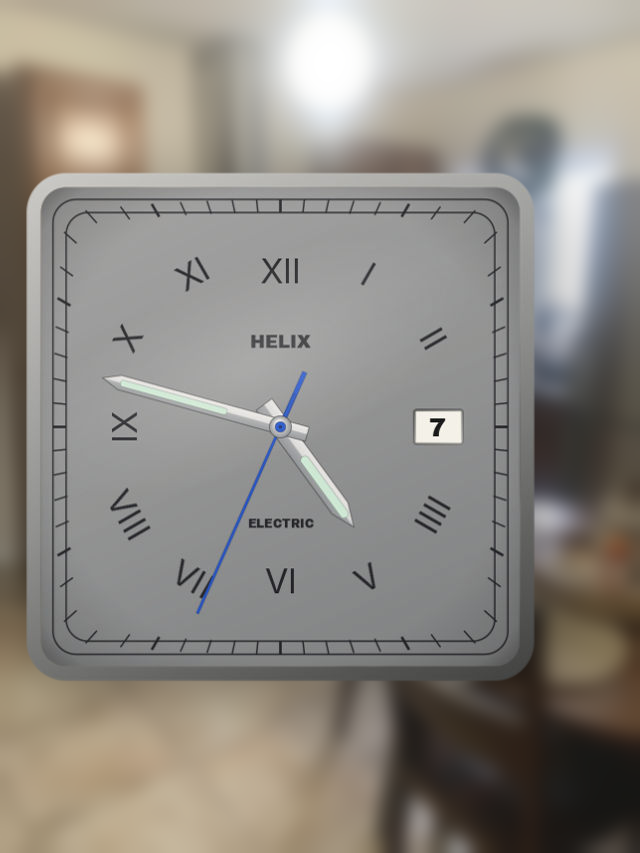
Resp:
**4:47:34**
